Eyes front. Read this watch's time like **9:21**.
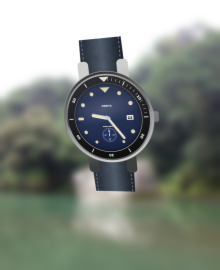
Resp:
**9:24**
